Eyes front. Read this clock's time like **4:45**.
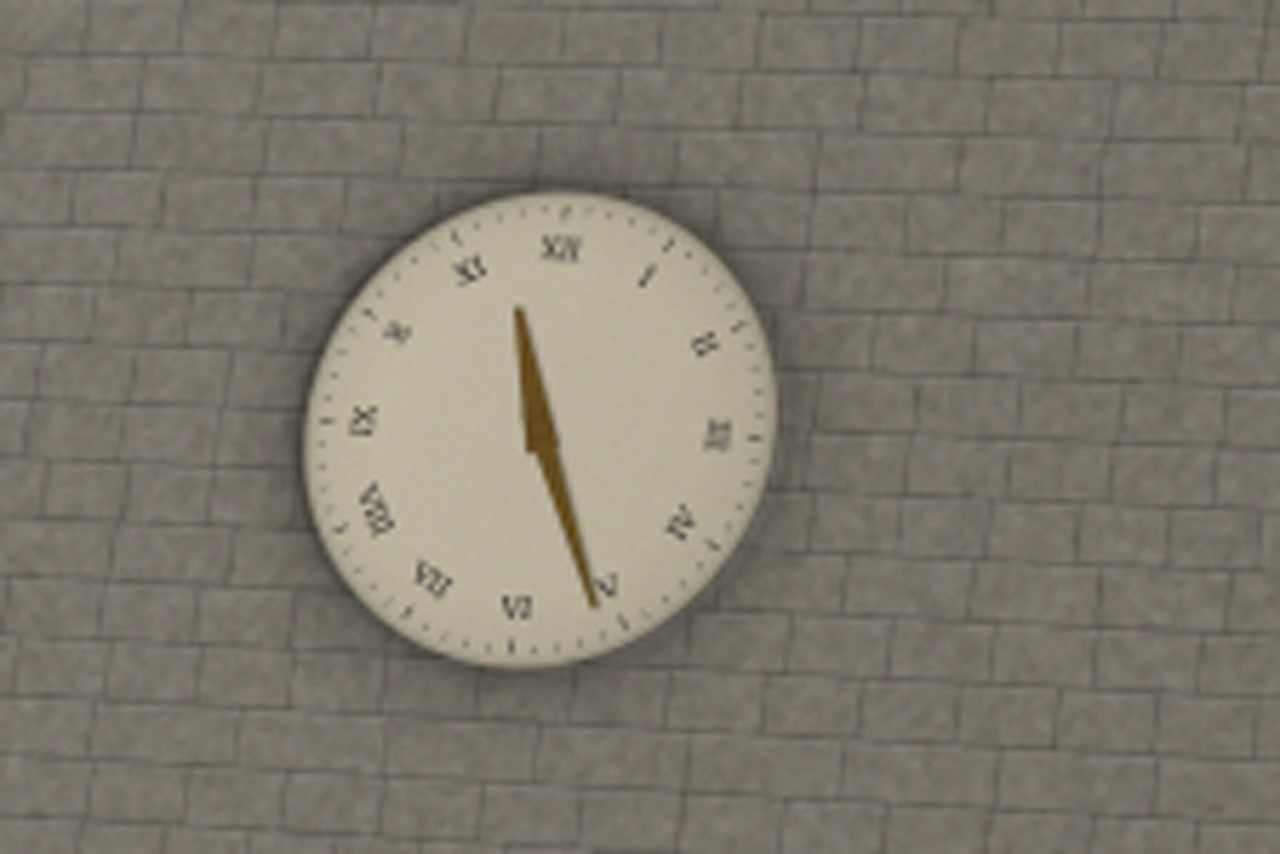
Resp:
**11:26**
